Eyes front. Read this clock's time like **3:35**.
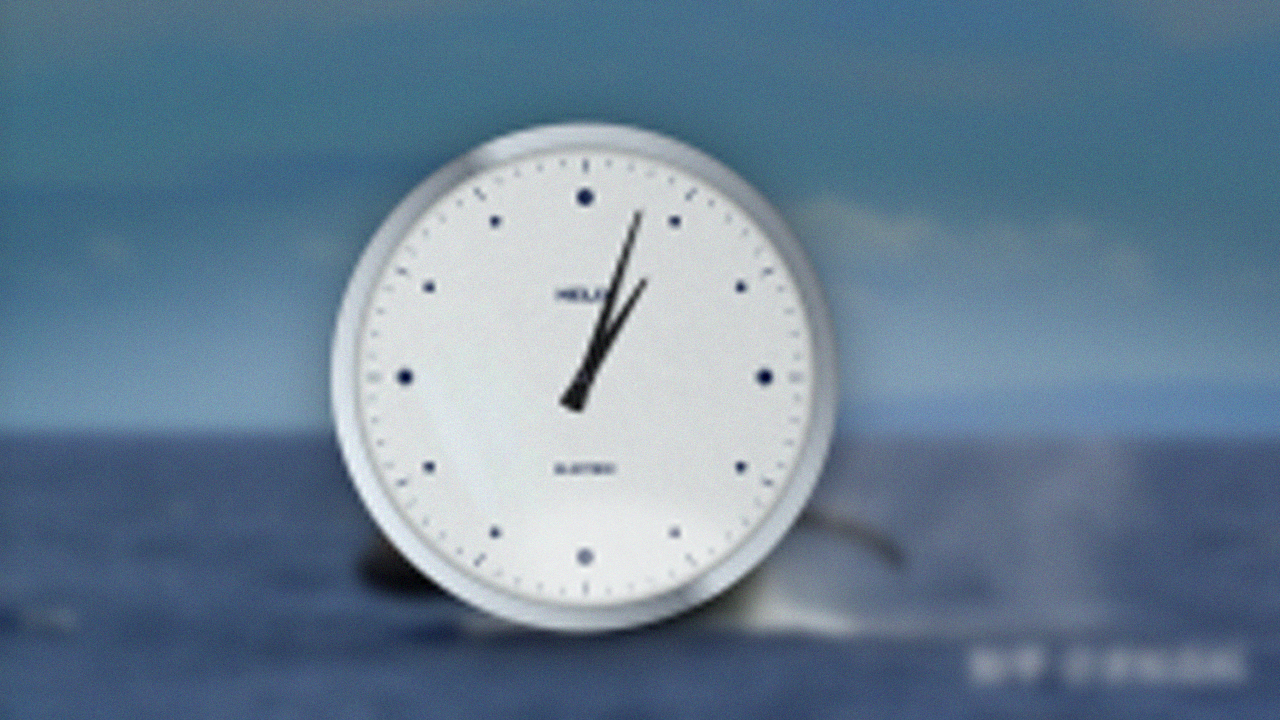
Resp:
**1:03**
